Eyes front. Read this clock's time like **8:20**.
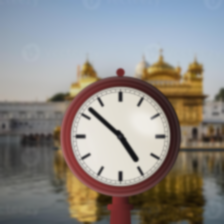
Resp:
**4:52**
